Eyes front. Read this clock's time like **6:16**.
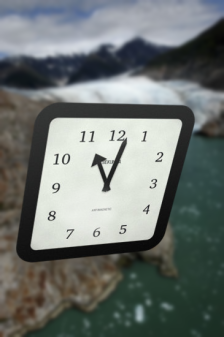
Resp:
**11:02**
